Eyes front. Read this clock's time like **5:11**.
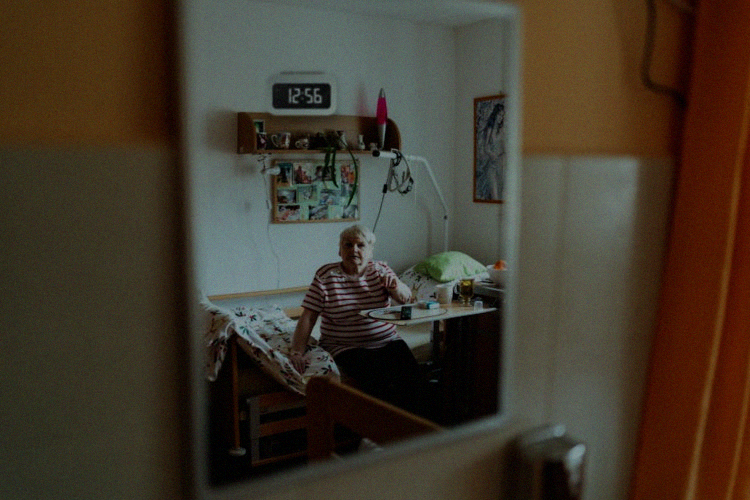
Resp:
**12:56**
